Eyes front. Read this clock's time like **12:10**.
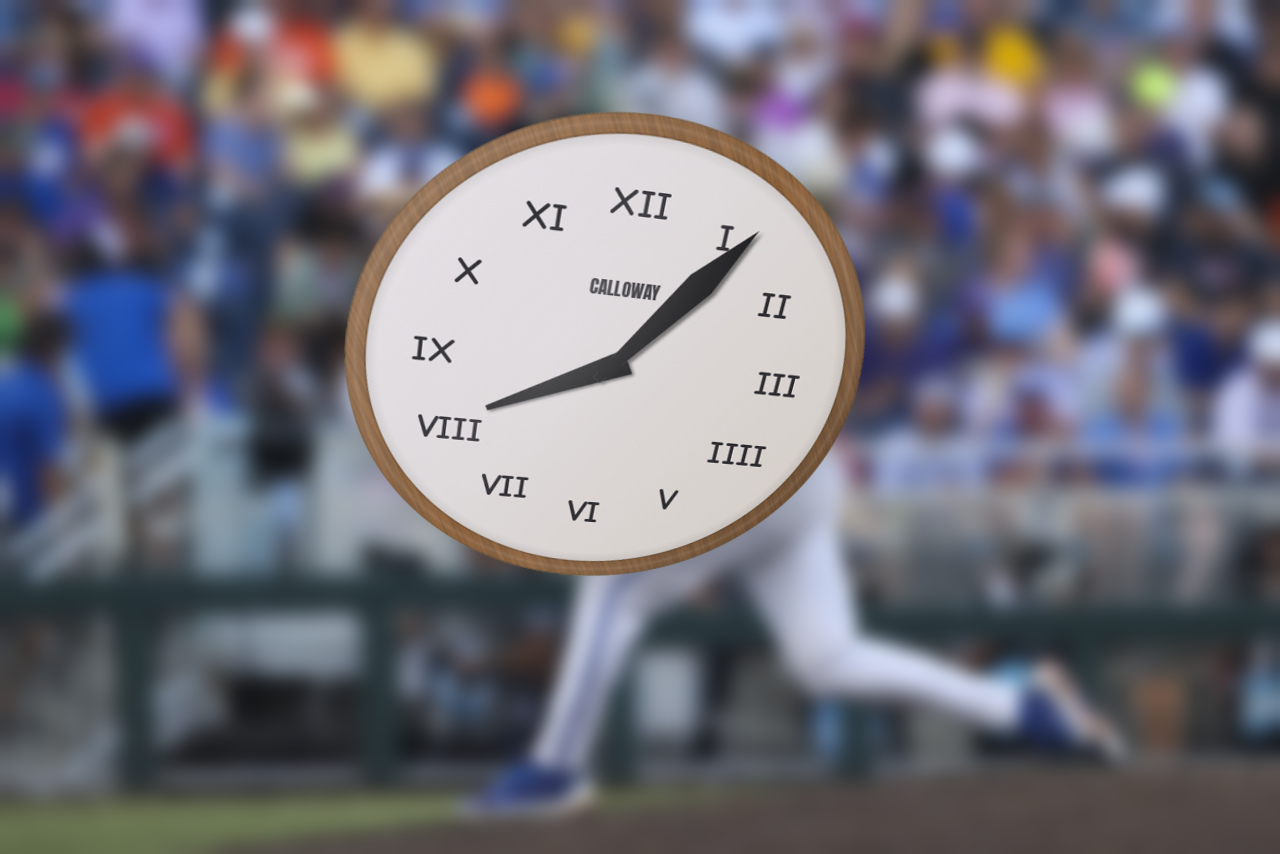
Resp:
**8:06**
